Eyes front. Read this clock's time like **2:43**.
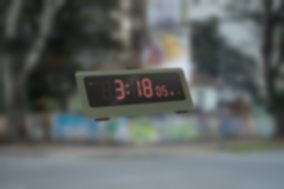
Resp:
**3:18**
